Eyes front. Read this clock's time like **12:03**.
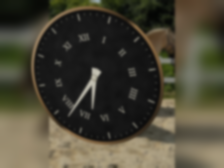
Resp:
**6:38**
